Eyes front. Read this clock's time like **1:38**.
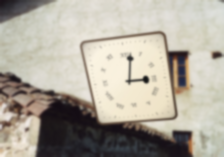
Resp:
**3:02**
